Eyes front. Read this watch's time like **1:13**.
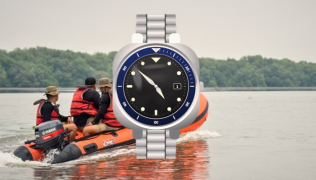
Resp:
**4:52**
